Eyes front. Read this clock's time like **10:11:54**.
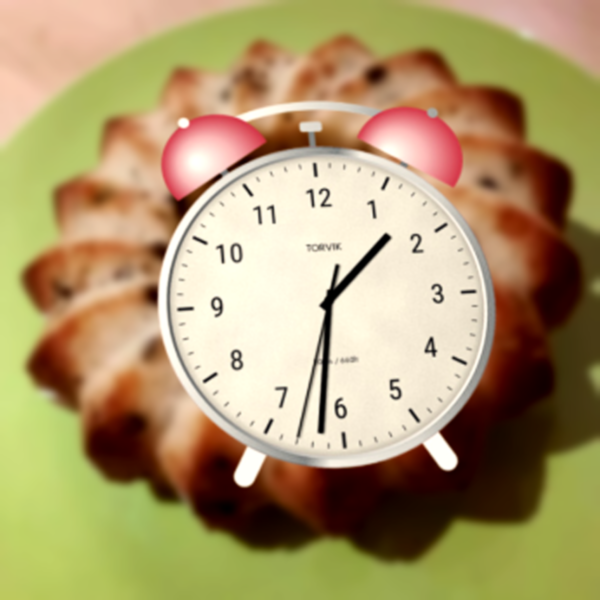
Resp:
**1:31:33**
